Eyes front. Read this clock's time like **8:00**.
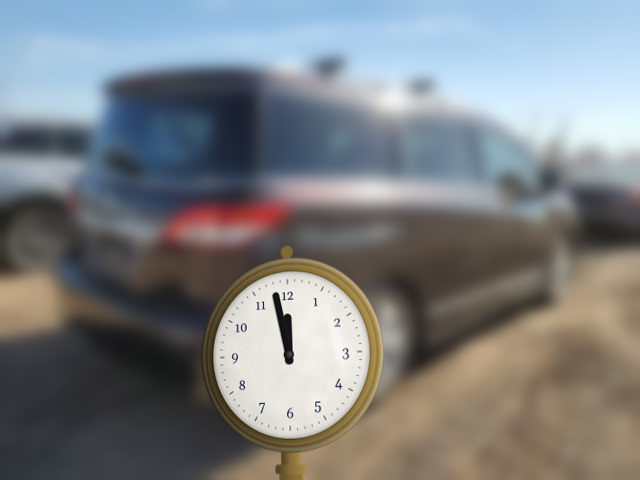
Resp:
**11:58**
